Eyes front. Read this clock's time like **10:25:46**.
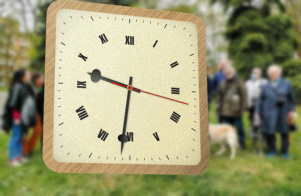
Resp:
**9:31:17**
